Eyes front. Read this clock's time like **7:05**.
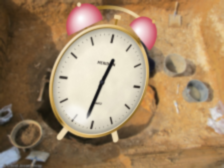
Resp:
**12:32**
